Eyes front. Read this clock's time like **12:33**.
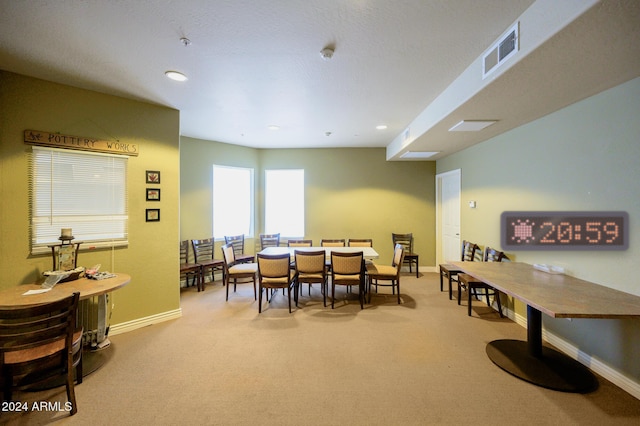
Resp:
**20:59**
